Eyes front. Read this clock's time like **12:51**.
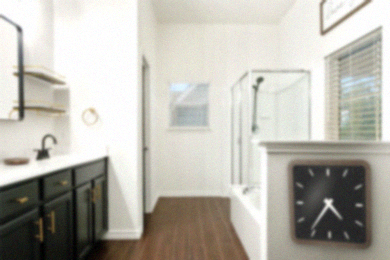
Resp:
**4:36**
